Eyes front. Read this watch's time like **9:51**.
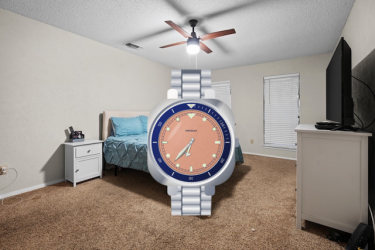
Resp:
**6:37**
